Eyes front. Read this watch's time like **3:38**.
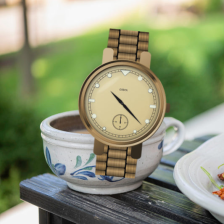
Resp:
**10:22**
